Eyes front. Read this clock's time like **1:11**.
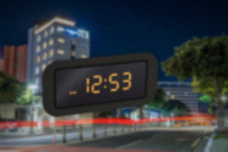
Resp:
**12:53**
